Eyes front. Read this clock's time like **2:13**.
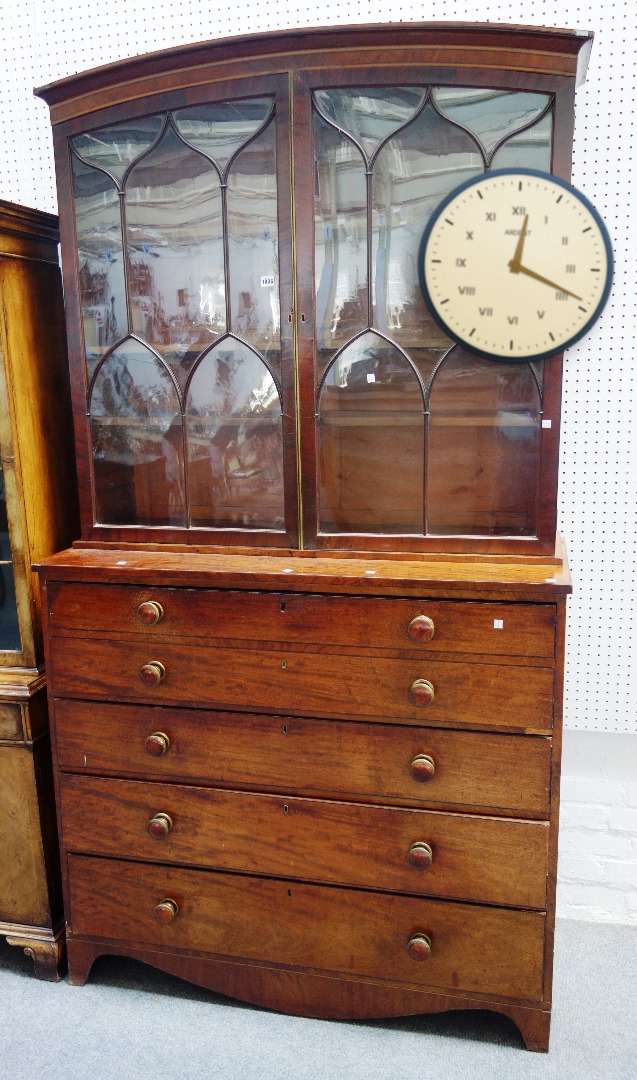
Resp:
**12:19**
